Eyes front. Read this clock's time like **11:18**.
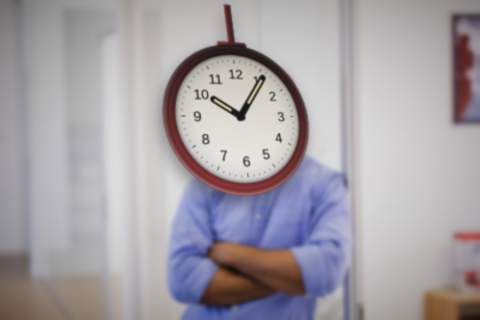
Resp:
**10:06**
